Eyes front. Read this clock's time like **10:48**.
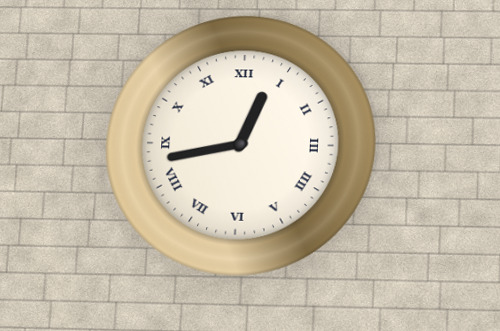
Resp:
**12:43**
